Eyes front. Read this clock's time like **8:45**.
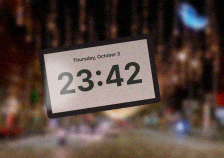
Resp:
**23:42**
